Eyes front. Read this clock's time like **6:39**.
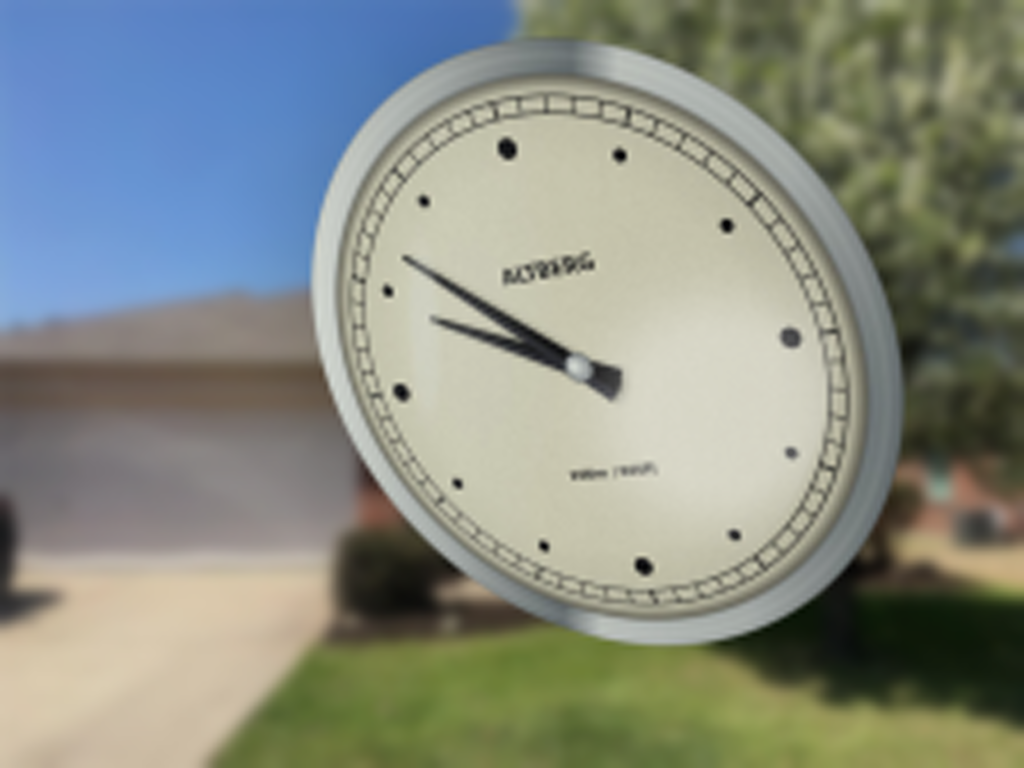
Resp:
**9:52**
